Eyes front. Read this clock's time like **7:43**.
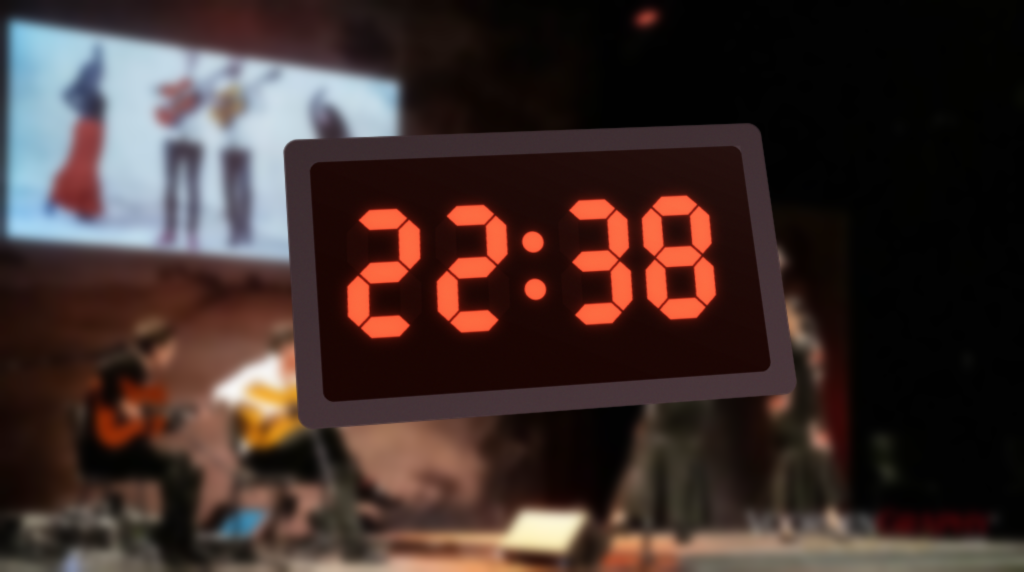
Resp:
**22:38**
